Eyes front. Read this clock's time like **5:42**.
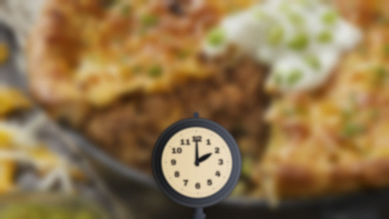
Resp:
**2:00**
